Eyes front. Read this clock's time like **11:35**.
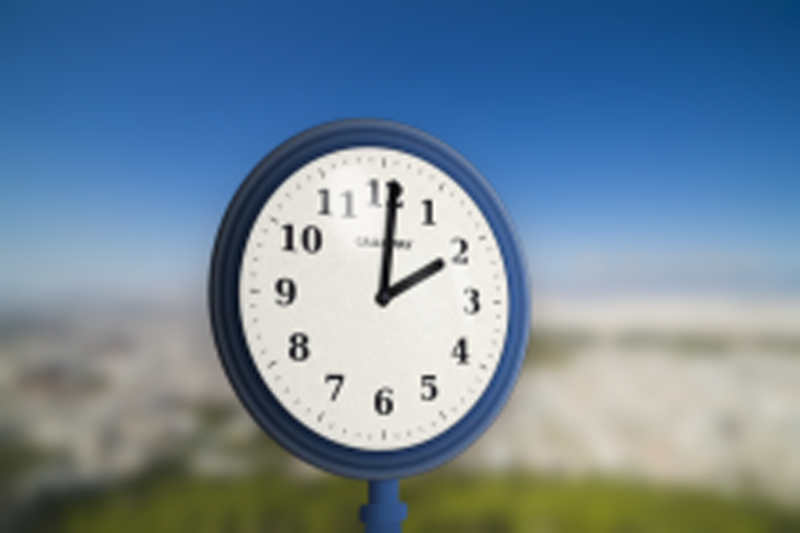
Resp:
**2:01**
